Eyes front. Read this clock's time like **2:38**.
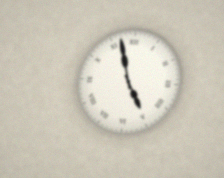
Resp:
**4:57**
